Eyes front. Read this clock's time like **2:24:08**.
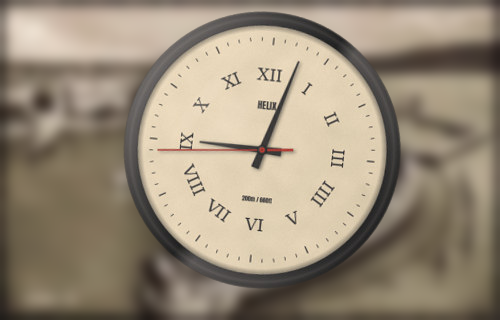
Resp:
**9:02:44**
